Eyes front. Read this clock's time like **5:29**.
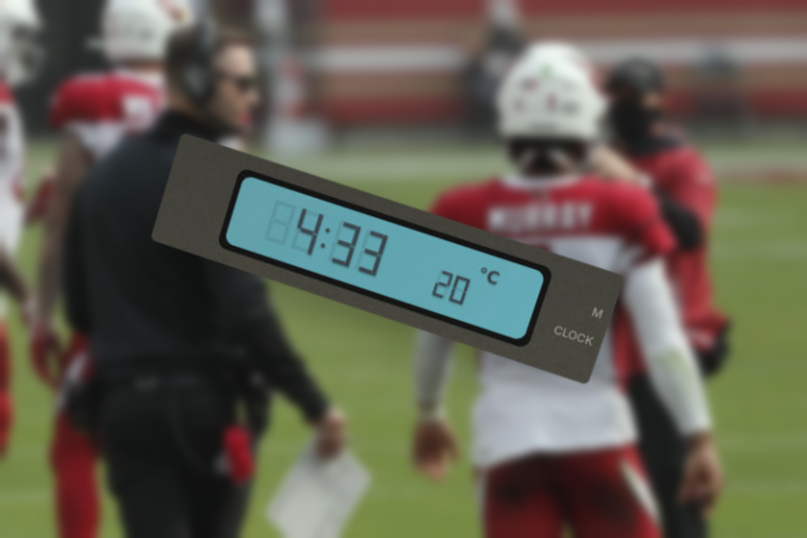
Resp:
**4:33**
